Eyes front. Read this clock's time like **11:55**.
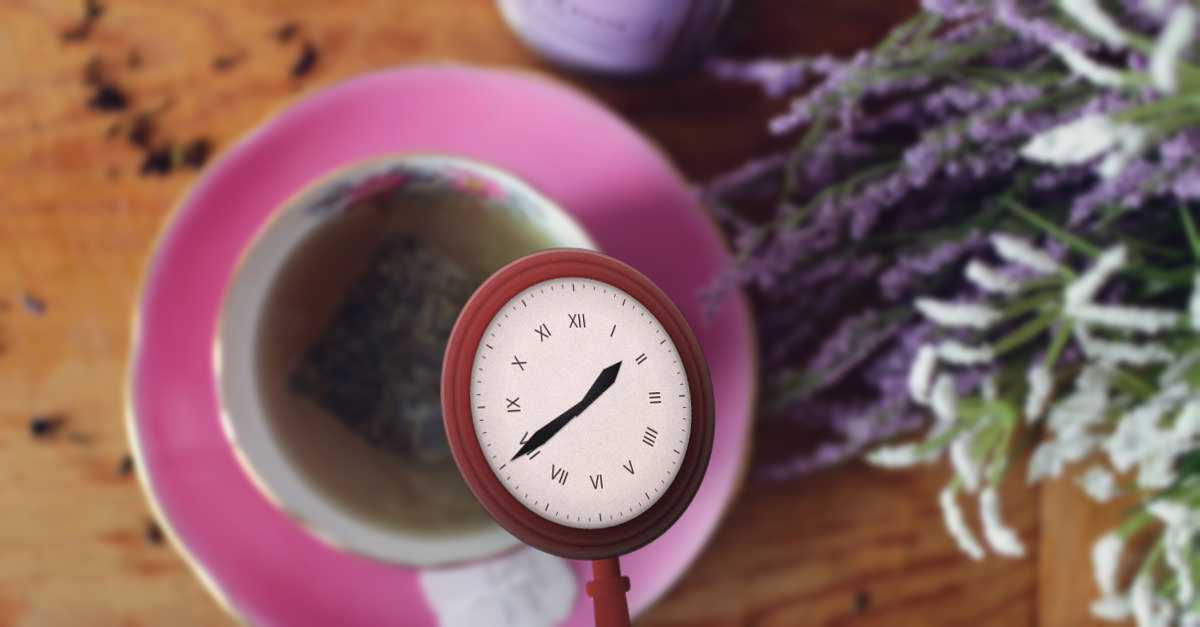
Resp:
**1:40**
